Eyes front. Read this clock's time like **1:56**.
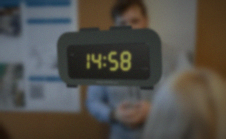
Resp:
**14:58**
